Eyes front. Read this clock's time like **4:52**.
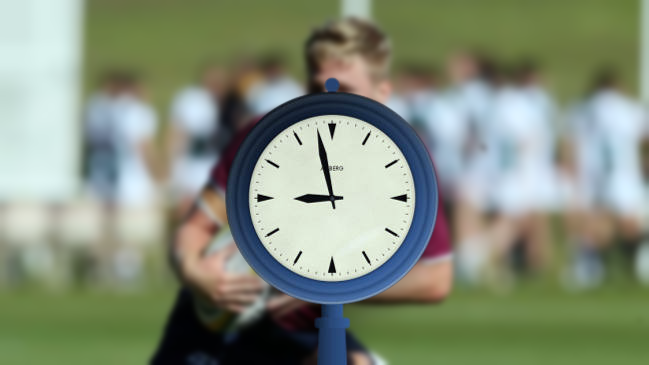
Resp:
**8:58**
